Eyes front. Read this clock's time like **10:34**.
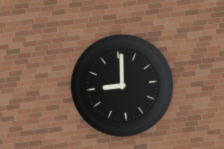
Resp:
**9:01**
